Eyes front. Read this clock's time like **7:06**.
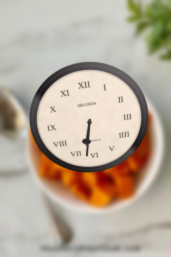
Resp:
**6:32**
